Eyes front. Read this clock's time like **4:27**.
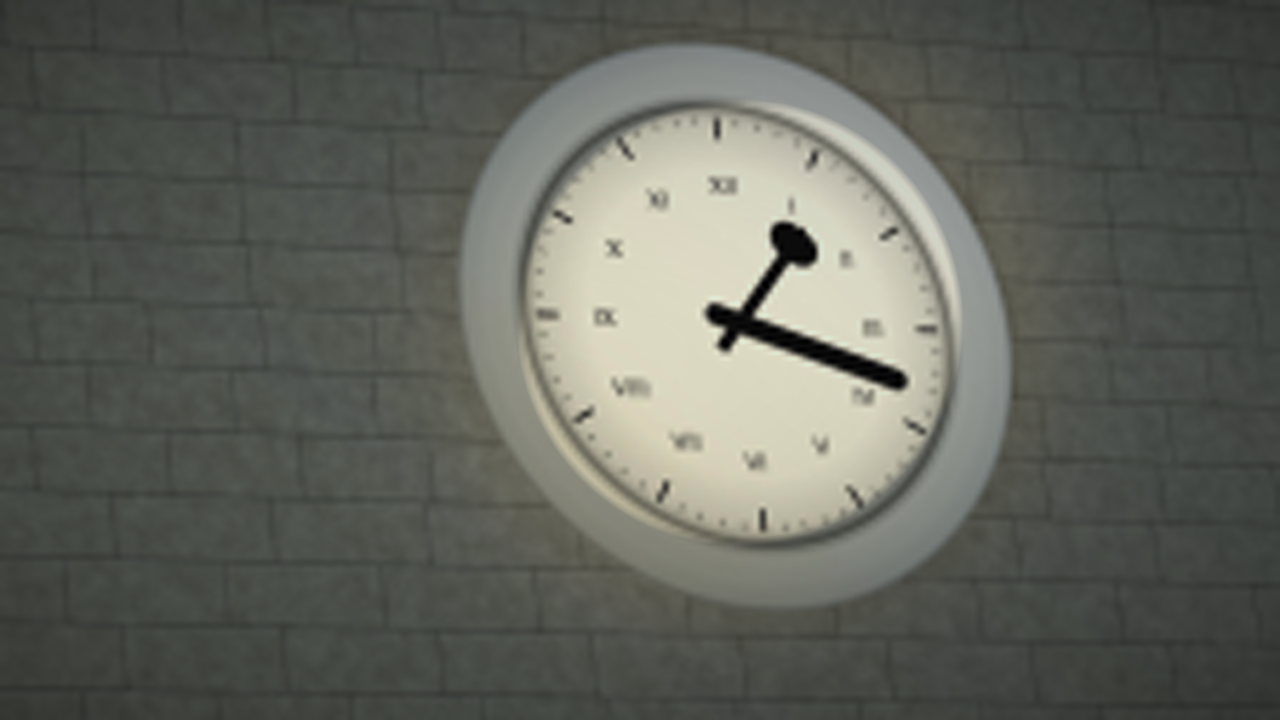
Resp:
**1:18**
